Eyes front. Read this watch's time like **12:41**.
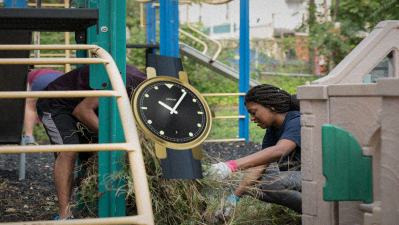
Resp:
**10:06**
